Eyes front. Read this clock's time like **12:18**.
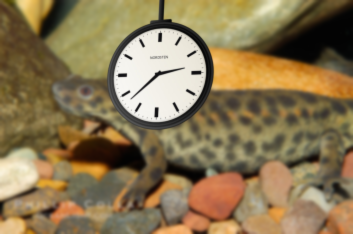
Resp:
**2:38**
